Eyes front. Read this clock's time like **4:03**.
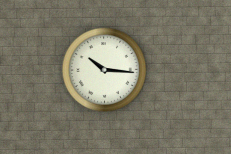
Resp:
**10:16**
